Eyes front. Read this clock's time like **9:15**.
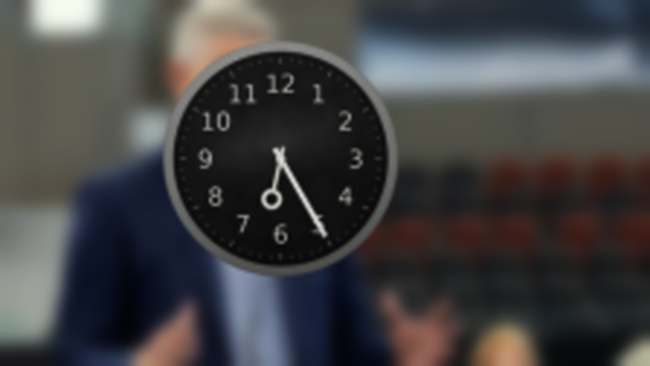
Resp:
**6:25**
